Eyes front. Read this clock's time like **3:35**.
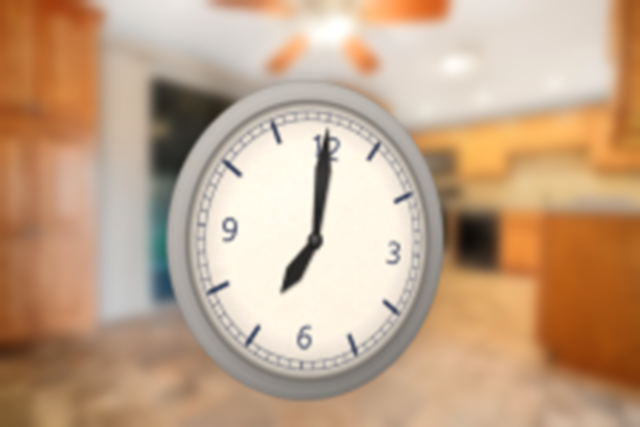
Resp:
**7:00**
